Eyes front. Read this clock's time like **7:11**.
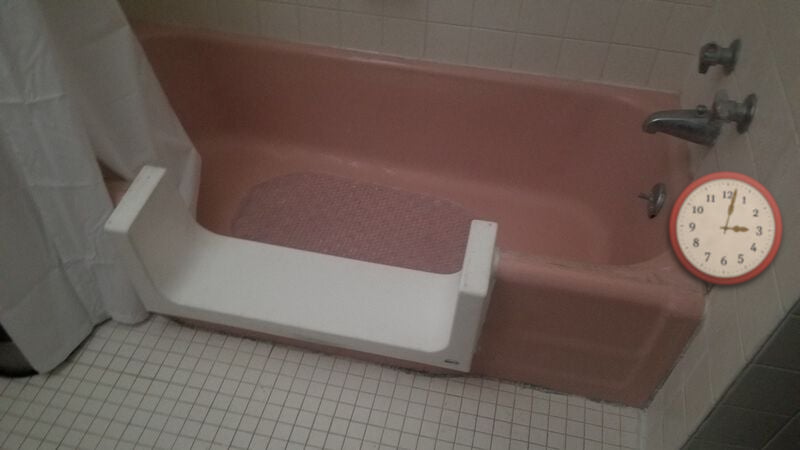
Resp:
**3:02**
